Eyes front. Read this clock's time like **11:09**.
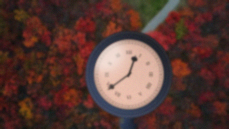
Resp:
**12:39**
